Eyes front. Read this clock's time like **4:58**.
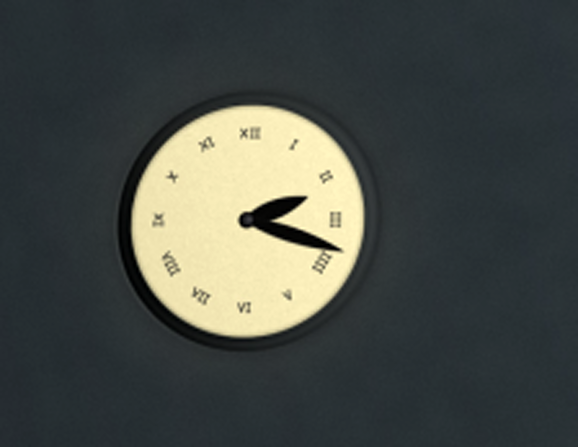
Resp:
**2:18**
